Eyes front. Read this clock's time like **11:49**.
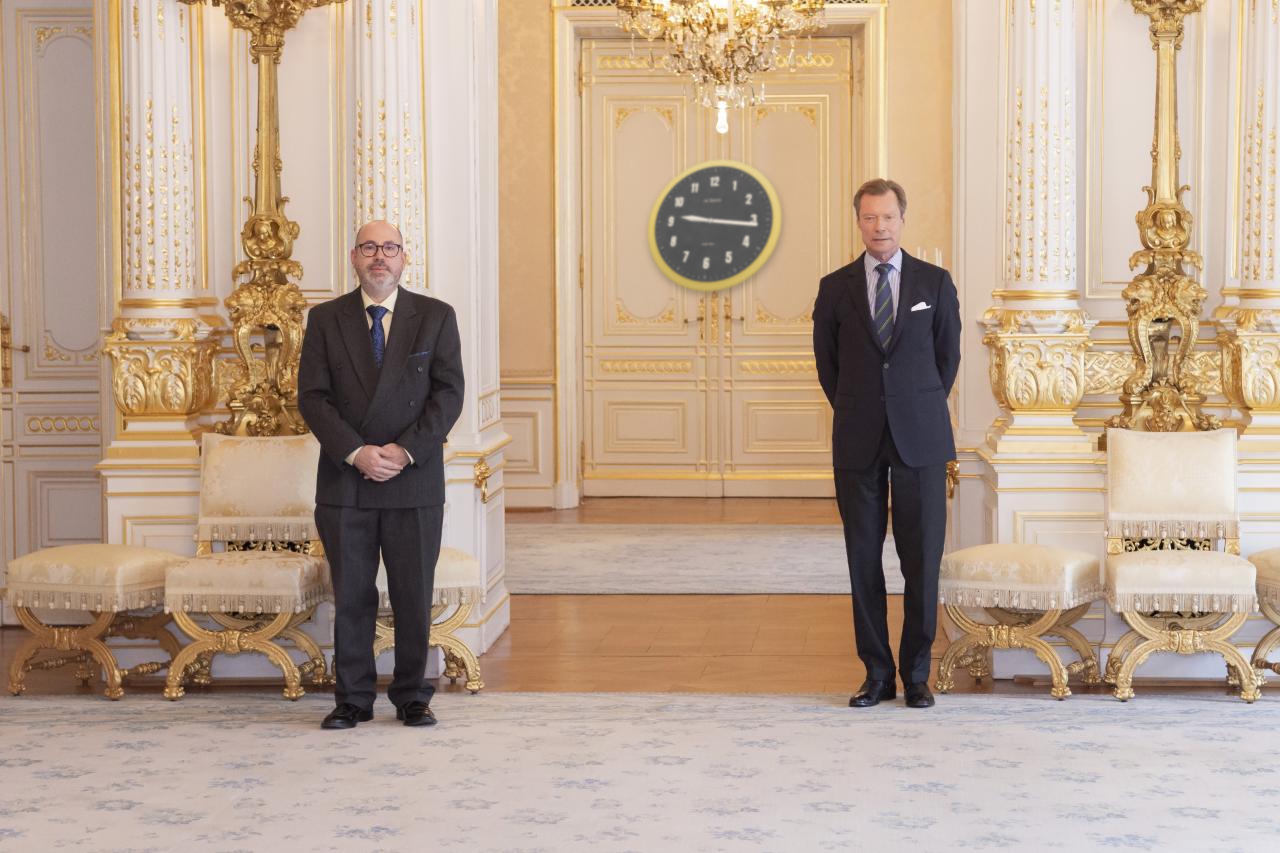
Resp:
**9:16**
